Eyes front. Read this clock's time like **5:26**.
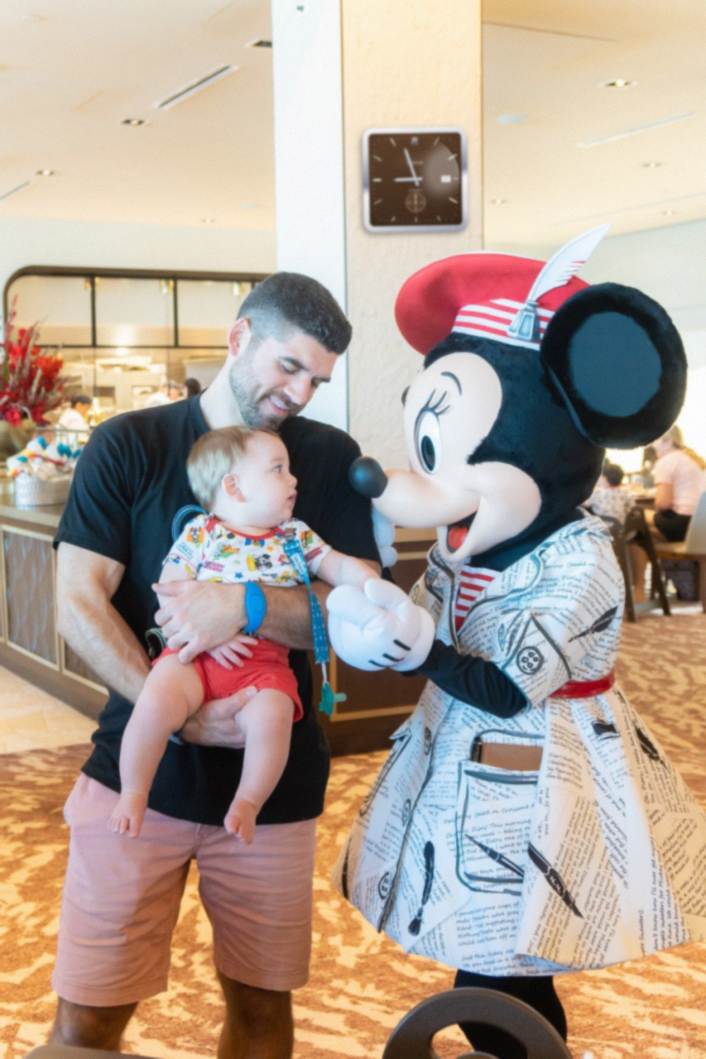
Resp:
**8:57**
